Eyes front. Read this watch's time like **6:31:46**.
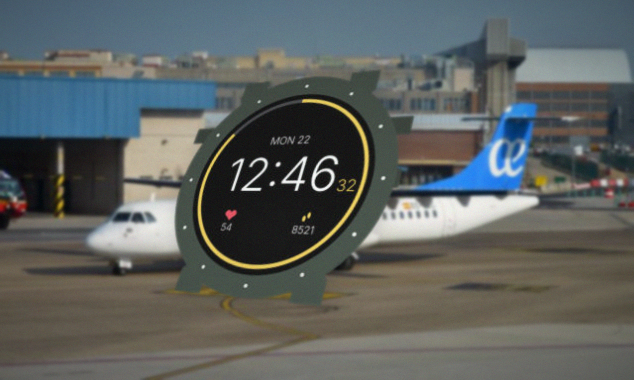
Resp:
**12:46:32**
